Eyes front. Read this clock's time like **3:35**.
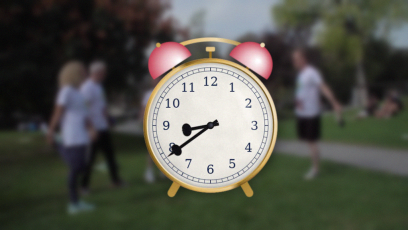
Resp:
**8:39**
